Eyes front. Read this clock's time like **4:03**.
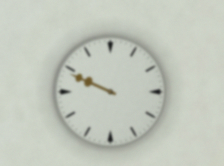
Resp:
**9:49**
